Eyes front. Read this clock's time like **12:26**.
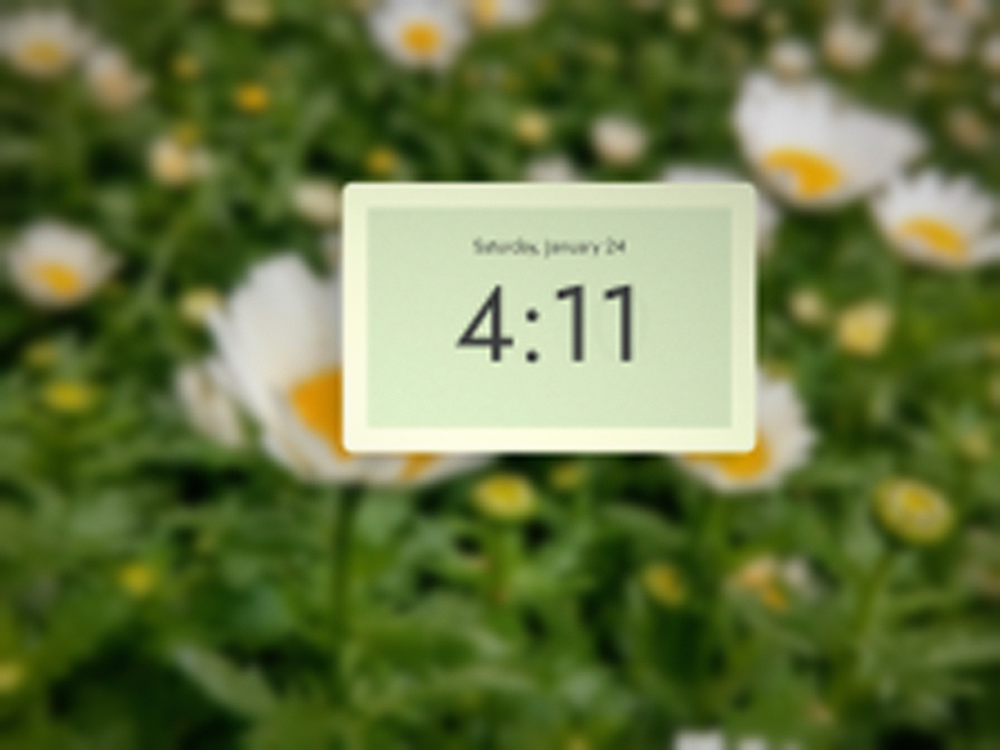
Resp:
**4:11**
